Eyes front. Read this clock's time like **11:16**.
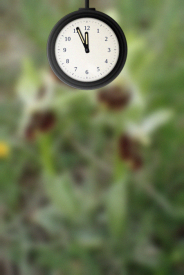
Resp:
**11:56**
